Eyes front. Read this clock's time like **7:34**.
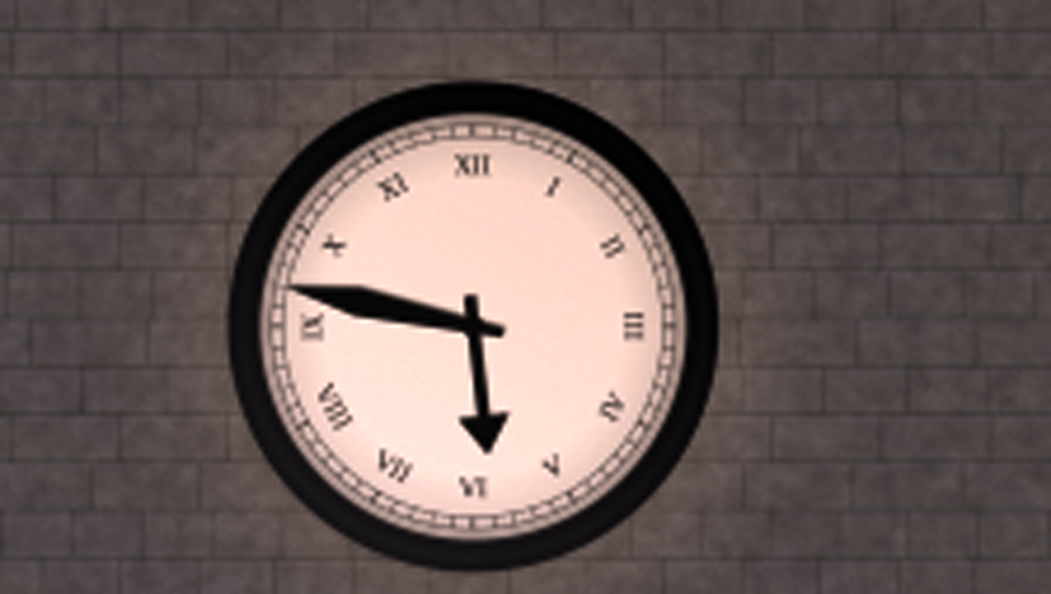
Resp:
**5:47**
